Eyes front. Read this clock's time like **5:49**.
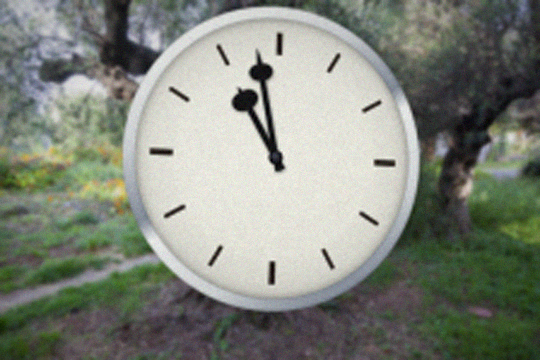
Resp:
**10:58**
